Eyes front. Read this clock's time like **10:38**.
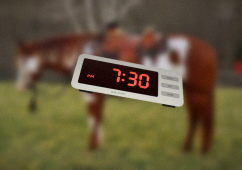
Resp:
**7:30**
